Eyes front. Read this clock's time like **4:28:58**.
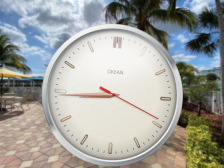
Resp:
**8:44:19**
